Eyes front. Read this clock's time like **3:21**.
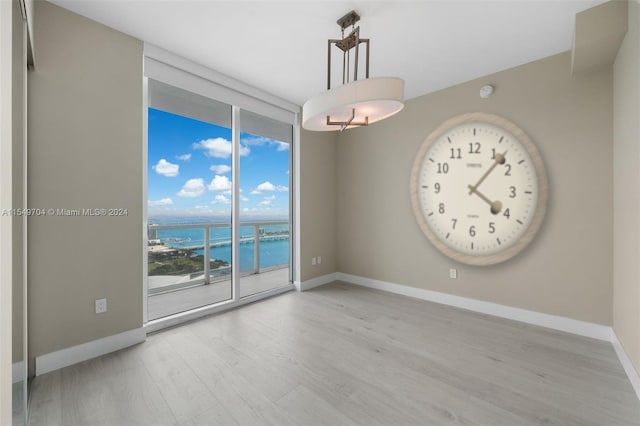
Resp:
**4:07**
